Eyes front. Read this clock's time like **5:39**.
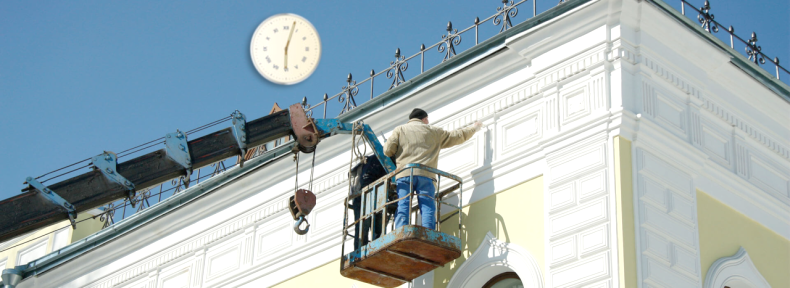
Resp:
**6:03**
